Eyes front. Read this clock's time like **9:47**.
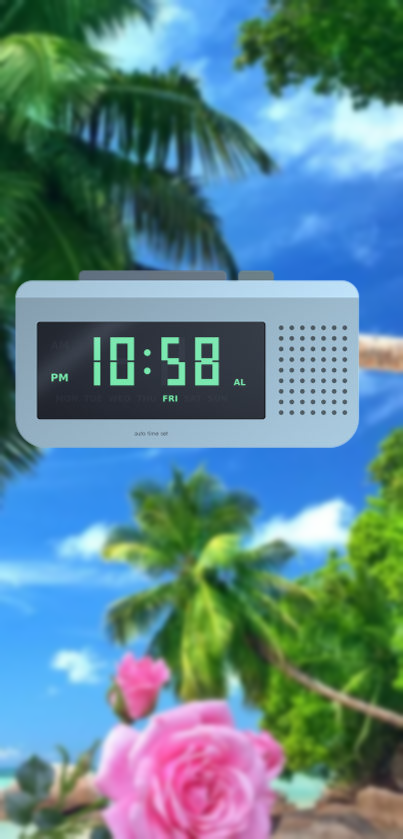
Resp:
**10:58**
